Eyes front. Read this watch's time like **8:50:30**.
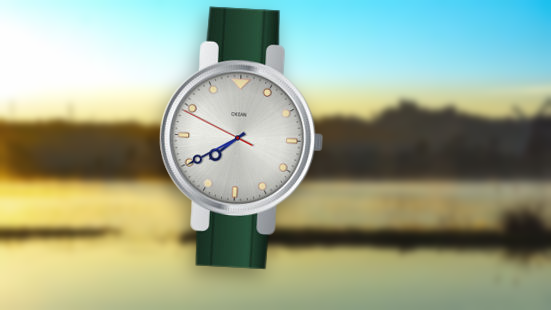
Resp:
**7:39:49**
